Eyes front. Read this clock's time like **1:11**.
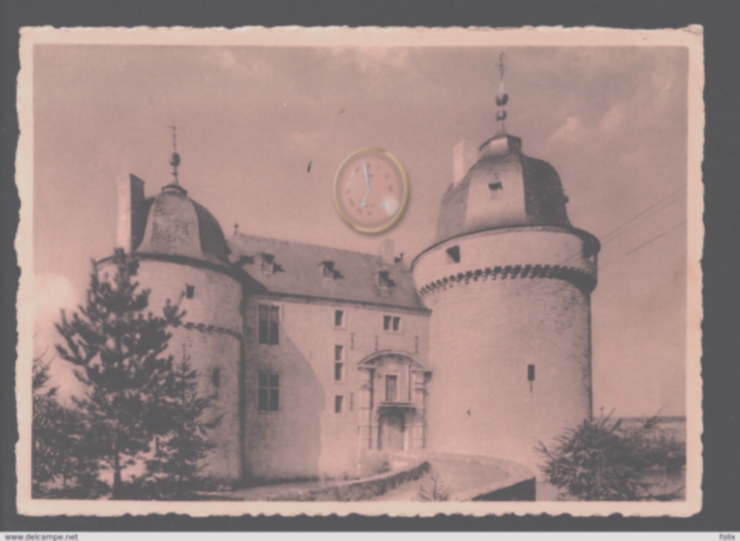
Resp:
**6:59**
